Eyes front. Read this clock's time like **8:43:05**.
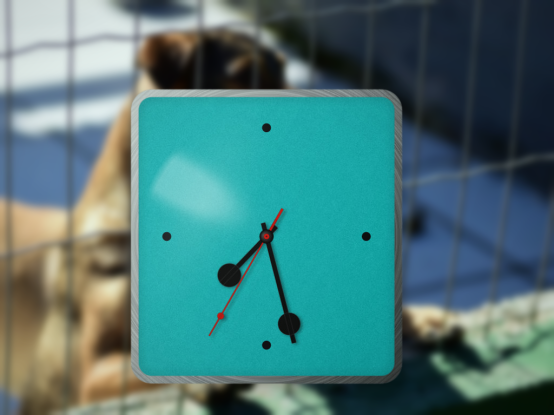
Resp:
**7:27:35**
